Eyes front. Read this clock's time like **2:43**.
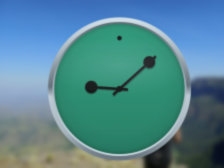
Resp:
**9:08**
